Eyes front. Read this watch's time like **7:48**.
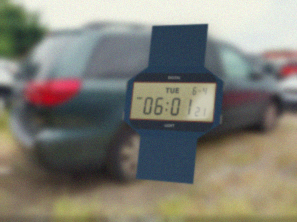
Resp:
**6:01**
